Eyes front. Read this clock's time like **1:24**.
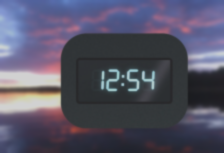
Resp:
**12:54**
